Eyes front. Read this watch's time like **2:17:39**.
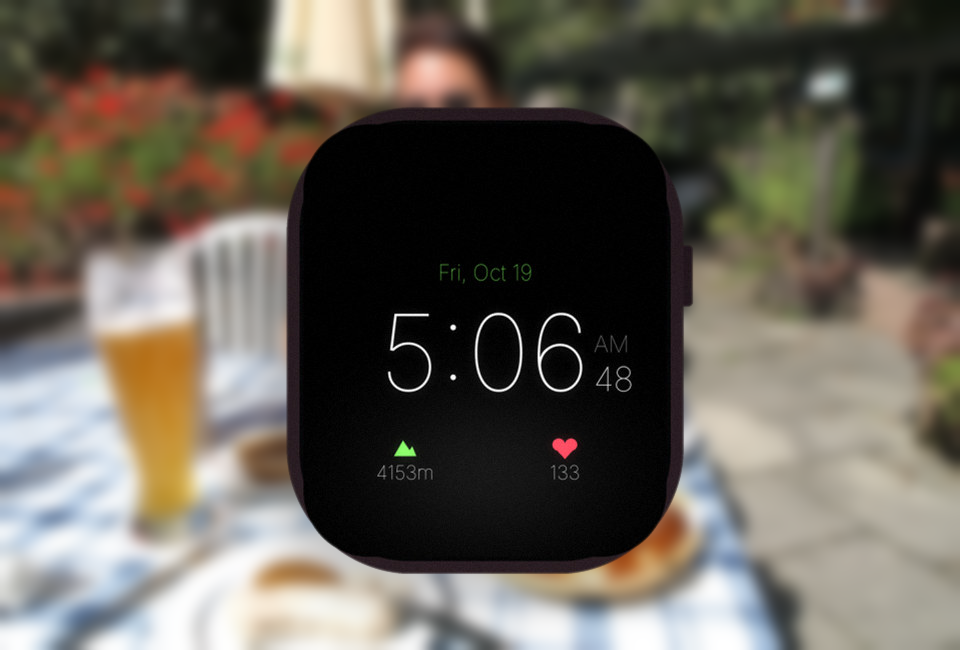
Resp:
**5:06:48**
